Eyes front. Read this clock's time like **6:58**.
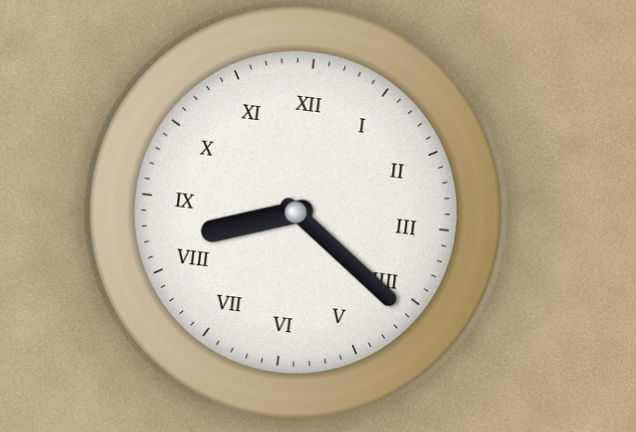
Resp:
**8:21**
